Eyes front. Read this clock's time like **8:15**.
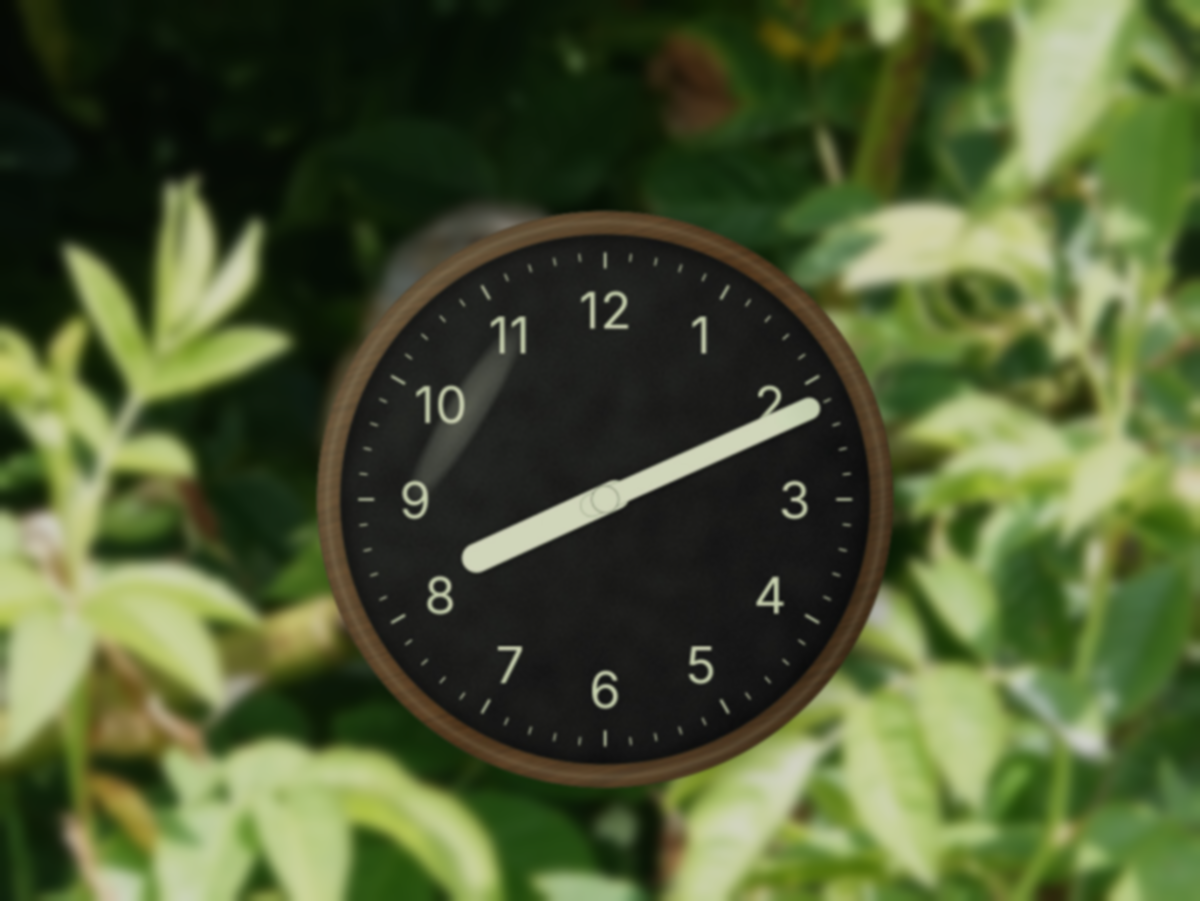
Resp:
**8:11**
